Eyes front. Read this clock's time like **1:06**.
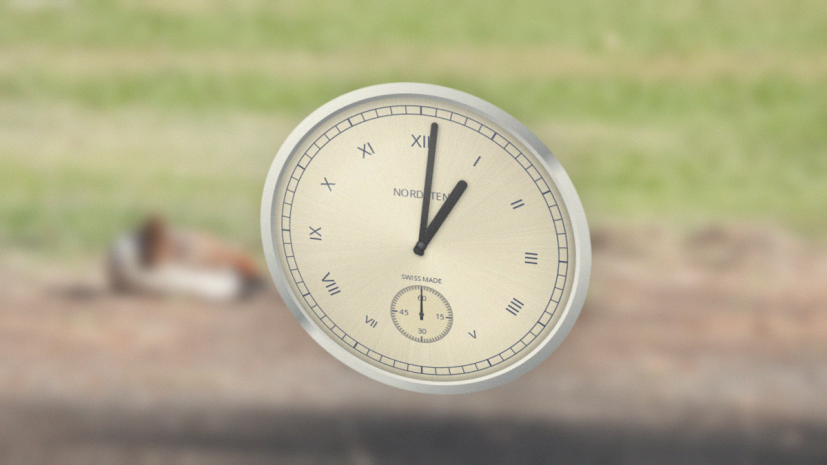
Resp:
**1:01**
